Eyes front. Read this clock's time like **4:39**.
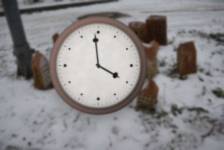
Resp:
**3:59**
